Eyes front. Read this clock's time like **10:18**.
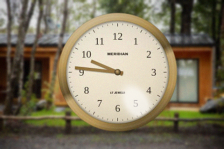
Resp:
**9:46**
